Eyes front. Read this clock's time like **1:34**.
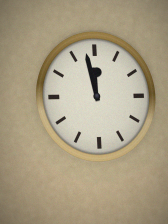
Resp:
**11:58**
